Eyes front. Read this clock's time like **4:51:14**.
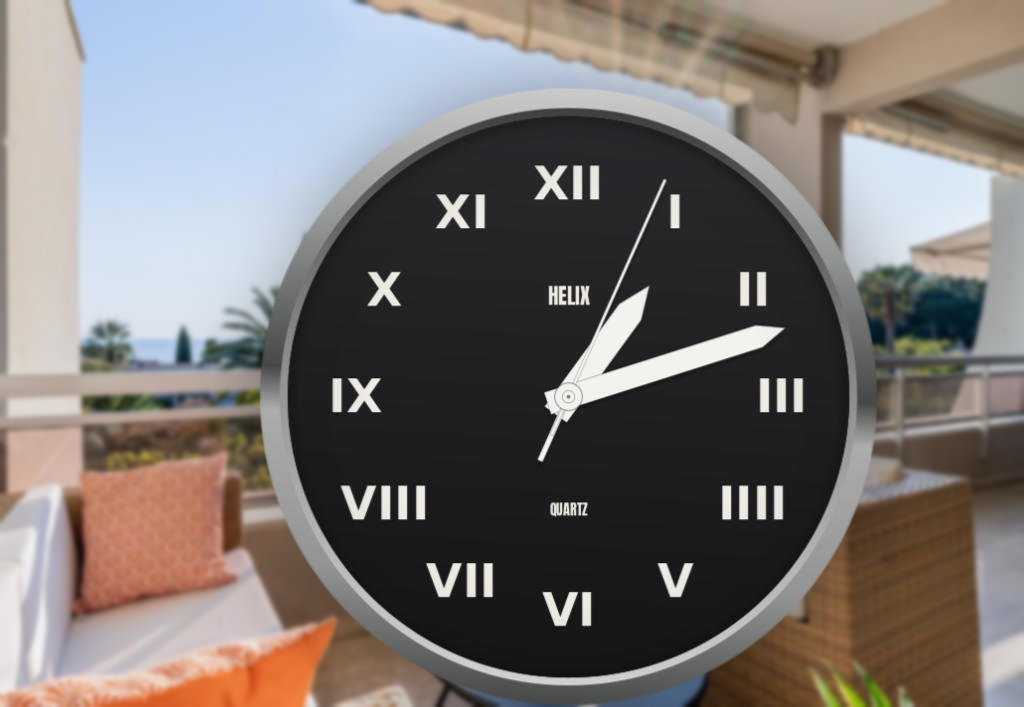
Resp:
**1:12:04**
